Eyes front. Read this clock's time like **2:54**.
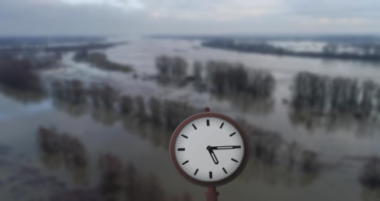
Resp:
**5:15**
